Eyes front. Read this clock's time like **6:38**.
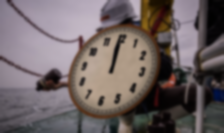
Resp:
**11:59**
